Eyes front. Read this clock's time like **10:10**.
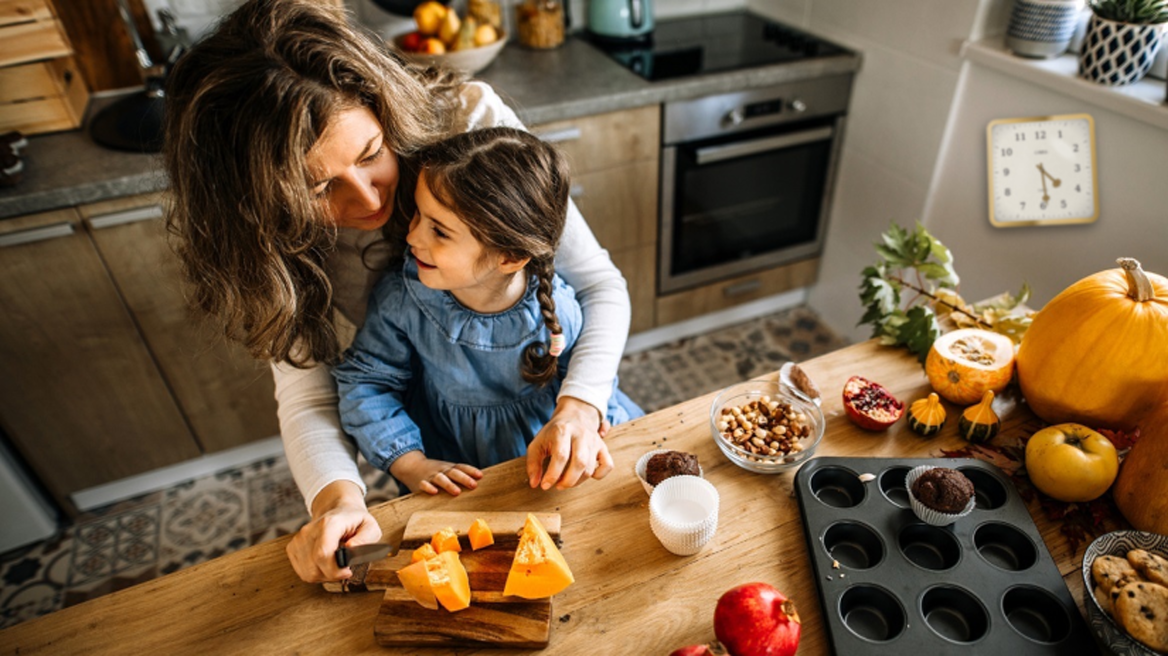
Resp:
**4:29**
